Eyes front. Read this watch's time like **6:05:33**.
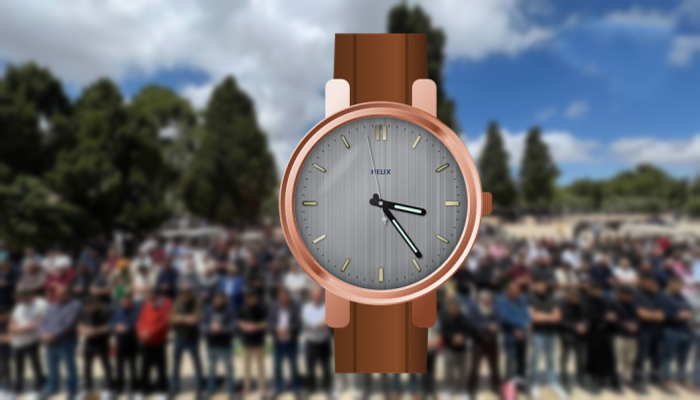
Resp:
**3:23:58**
